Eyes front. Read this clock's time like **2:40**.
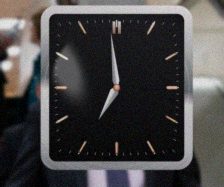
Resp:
**6:59**
